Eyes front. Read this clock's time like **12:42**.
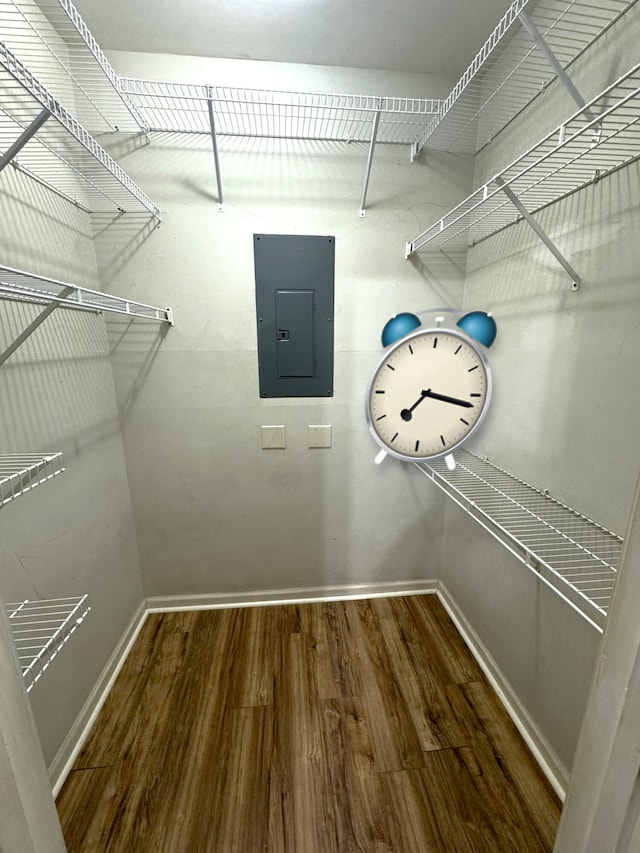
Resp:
**7:17**
